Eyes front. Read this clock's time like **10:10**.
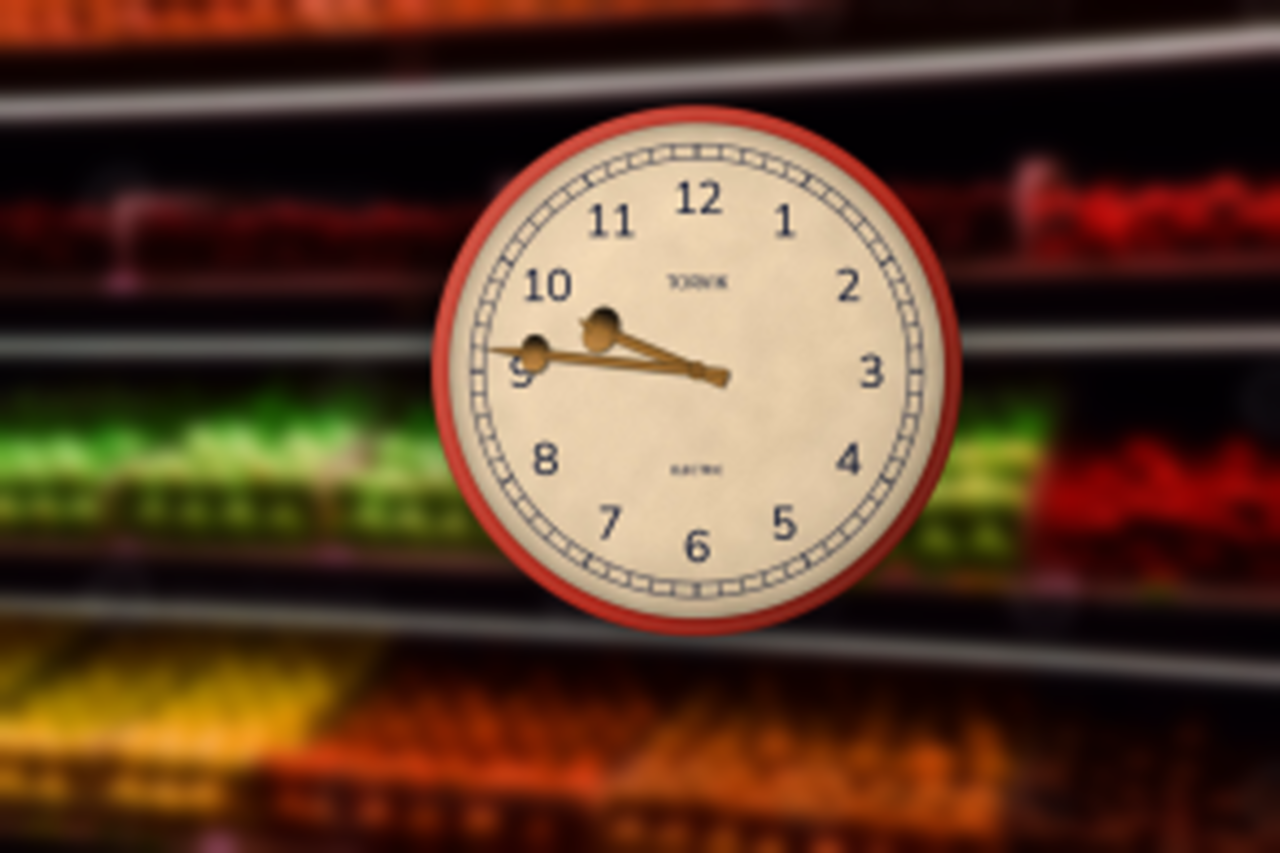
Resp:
**9:46**
